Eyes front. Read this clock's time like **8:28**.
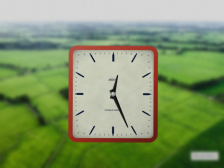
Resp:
**12:26**
